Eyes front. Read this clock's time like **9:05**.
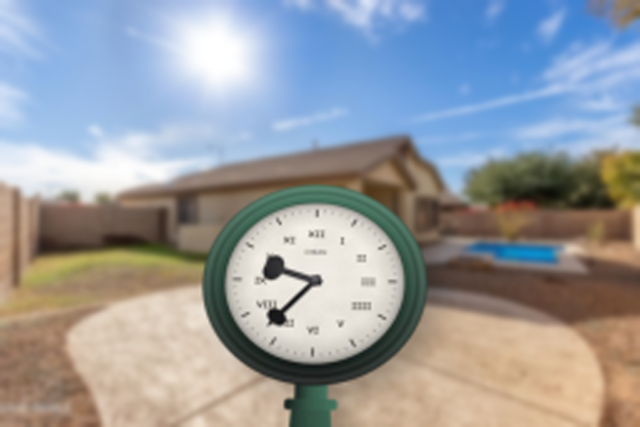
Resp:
**9:37**
